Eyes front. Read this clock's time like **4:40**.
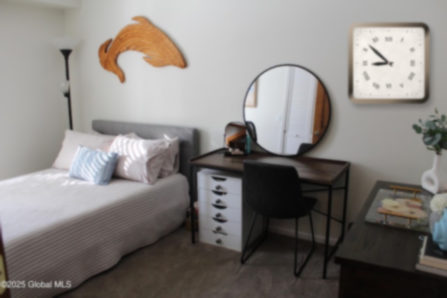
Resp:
**8:52**
